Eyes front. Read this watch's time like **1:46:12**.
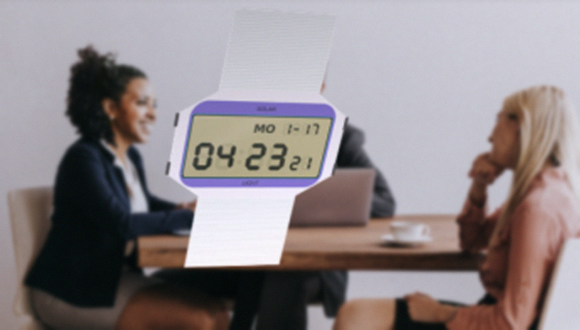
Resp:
**4:23:21**
